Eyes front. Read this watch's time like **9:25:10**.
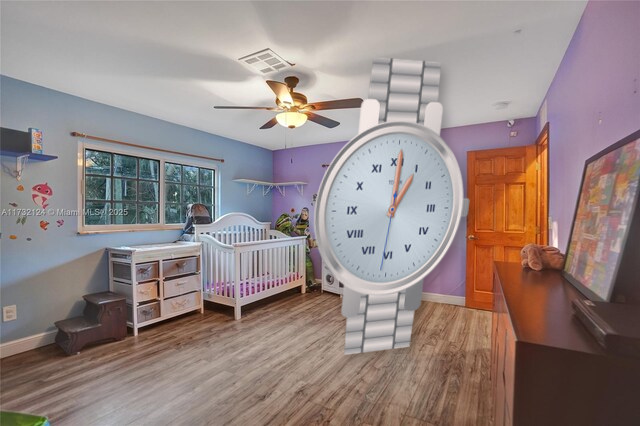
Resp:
**1:00:31**
